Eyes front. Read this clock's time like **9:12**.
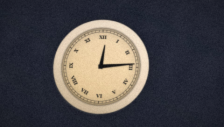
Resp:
**12:14**
